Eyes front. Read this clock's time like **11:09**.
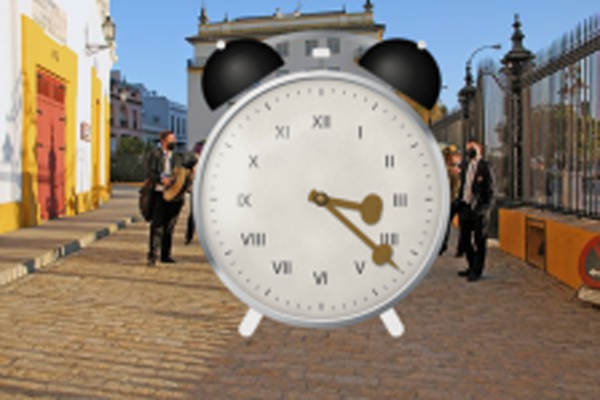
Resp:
**3:22**
